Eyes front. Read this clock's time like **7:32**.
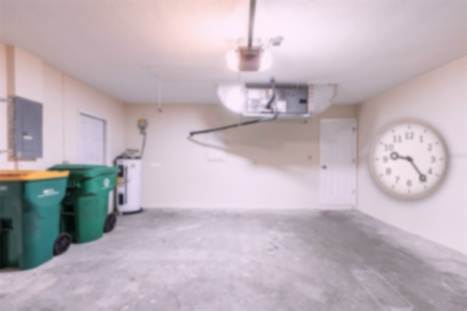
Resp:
**9:24**
